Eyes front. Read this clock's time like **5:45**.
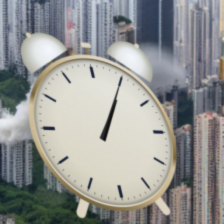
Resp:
**1:05**
